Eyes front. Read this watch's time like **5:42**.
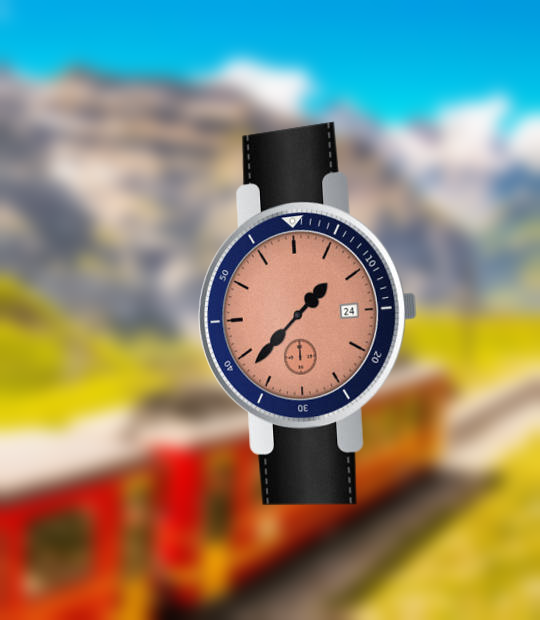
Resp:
**1:38**
